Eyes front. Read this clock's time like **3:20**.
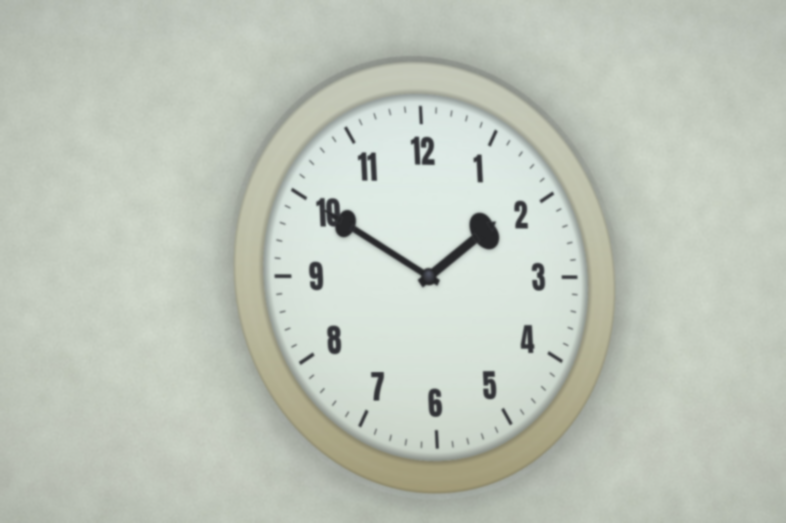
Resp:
**1:50**
